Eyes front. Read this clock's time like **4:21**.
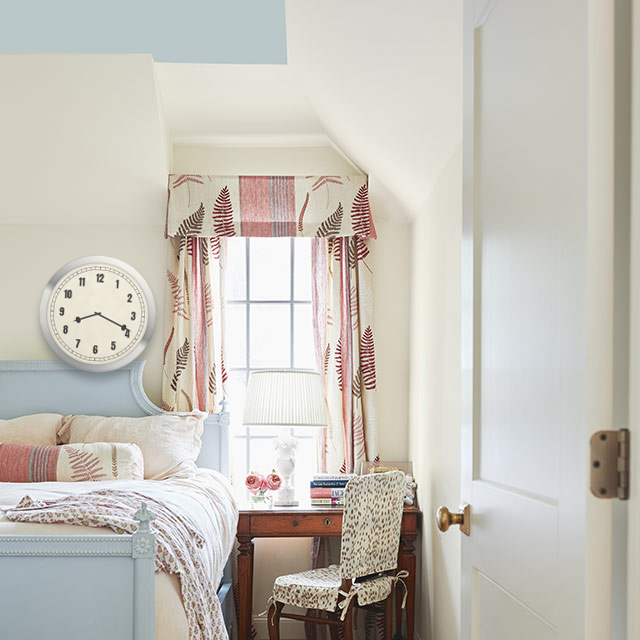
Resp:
**8:19**
